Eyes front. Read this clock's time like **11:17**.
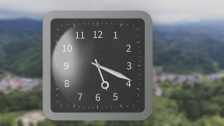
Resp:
**5:19**
